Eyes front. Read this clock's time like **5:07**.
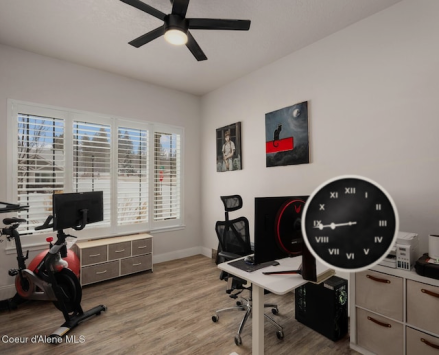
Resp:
**8:44**
